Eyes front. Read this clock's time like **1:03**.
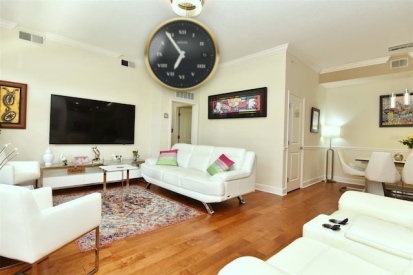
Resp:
**6:54**
